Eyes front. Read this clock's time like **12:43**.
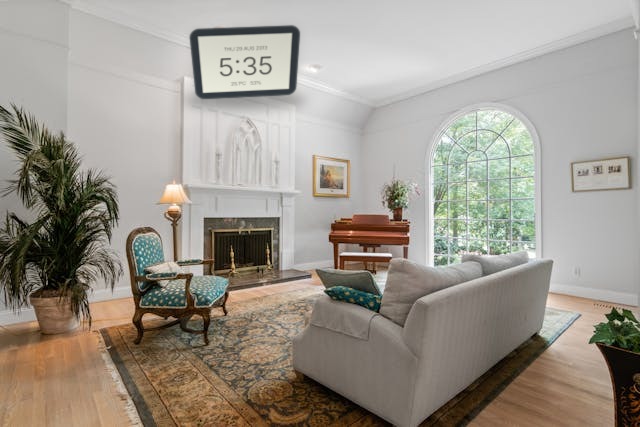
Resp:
**5:35**
